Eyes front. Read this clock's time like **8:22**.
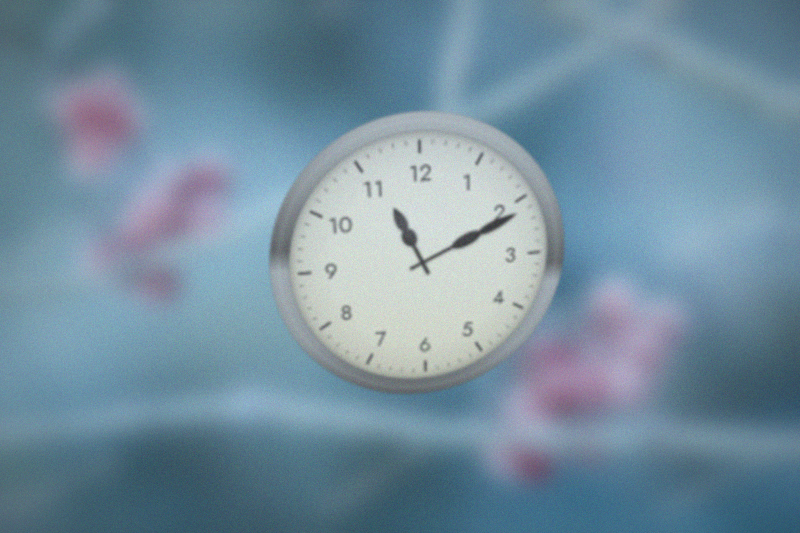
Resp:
**11:11**
